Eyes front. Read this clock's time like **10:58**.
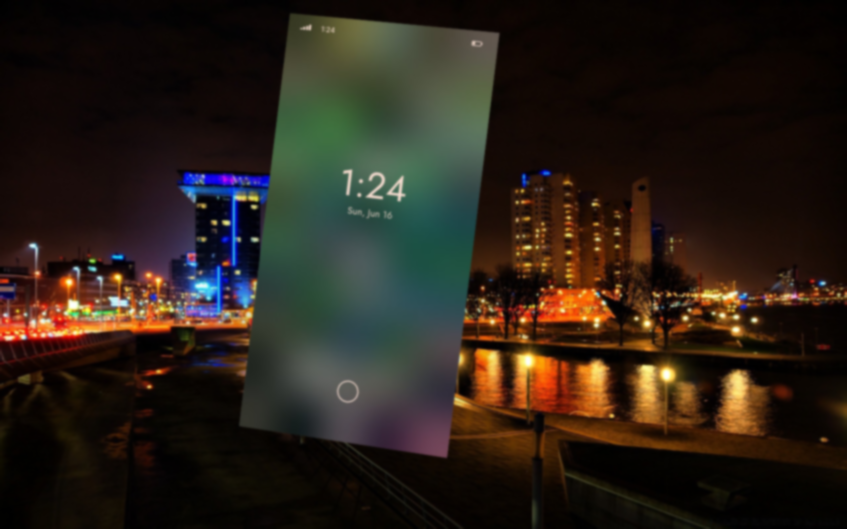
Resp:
**1:24**
